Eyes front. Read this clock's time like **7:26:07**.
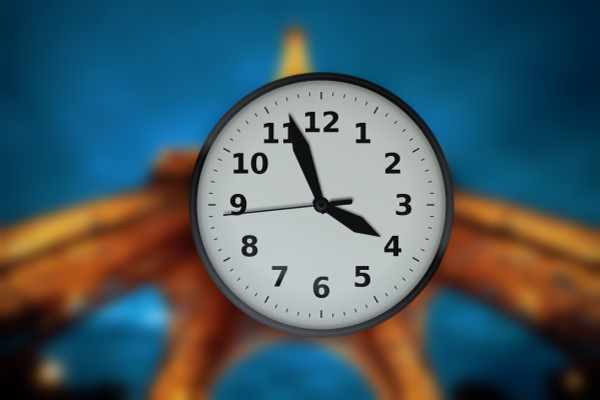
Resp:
**3:56:44**
